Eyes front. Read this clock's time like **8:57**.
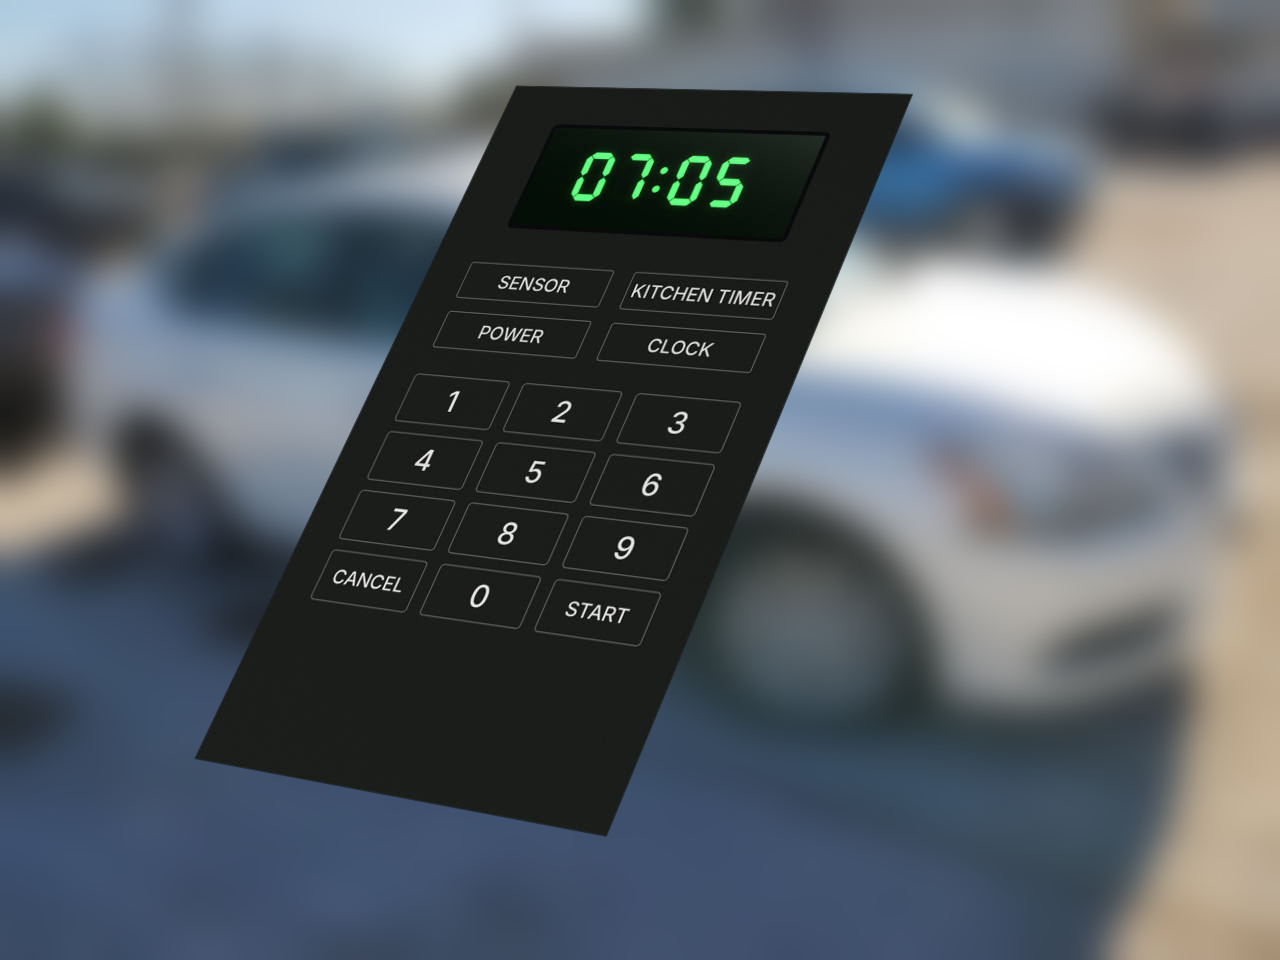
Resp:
**7:05**
